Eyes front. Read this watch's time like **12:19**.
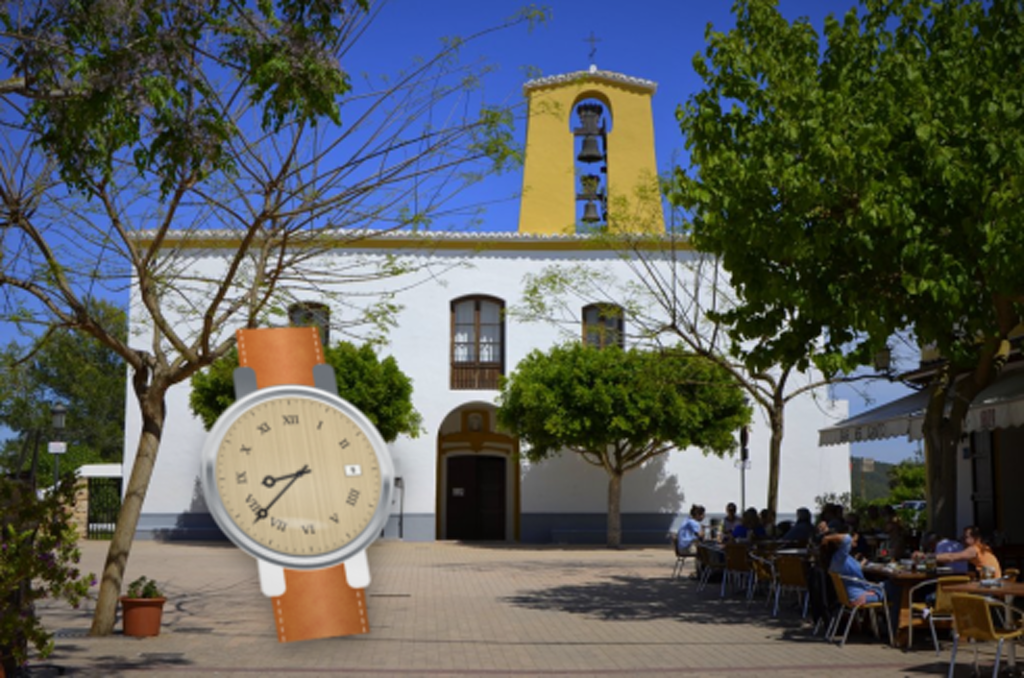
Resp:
**8:38**
